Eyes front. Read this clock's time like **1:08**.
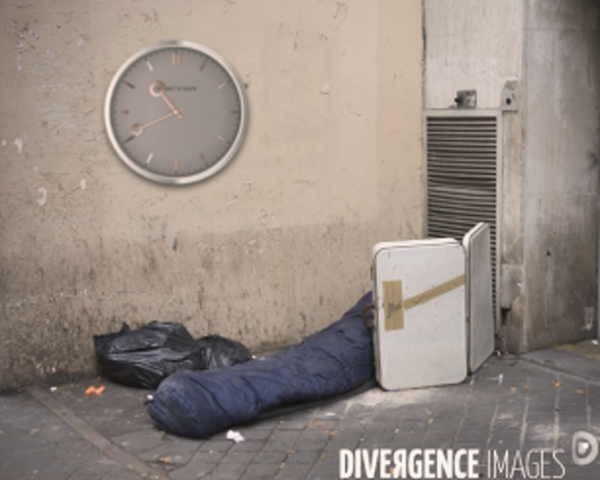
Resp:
**10:41**
